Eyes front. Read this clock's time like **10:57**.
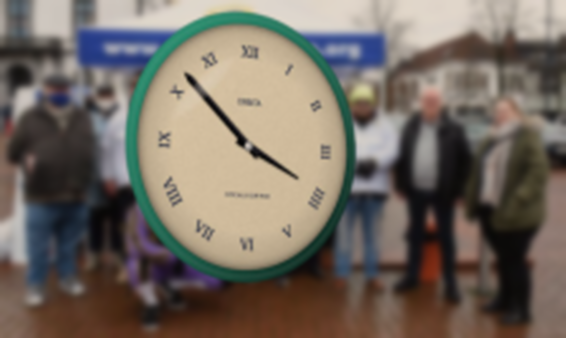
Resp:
**3:52**
